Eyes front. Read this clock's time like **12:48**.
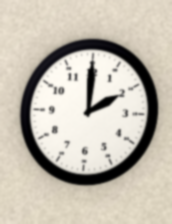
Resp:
**2:00**
